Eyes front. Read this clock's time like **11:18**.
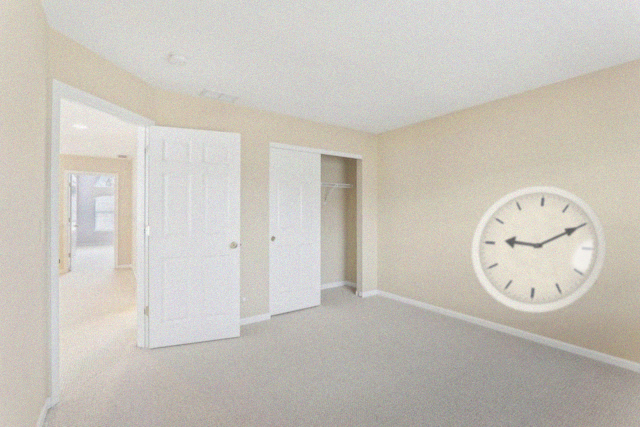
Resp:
**9:10**
